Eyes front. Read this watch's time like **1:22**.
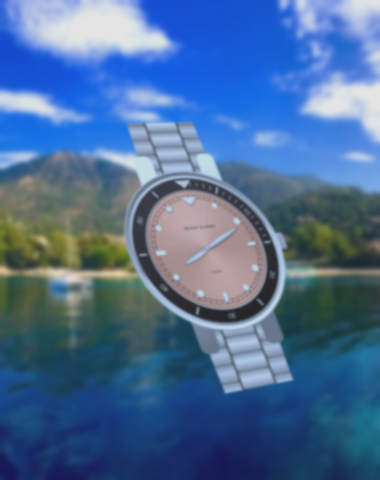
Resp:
**8:11**
